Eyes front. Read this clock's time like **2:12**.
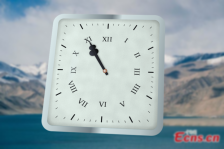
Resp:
**10:55**
